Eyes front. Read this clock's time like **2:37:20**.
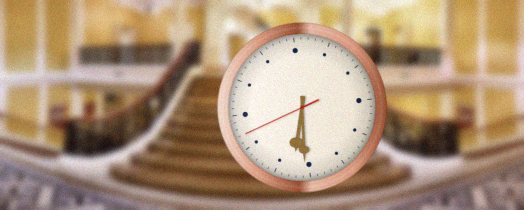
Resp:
**6:30:42**
